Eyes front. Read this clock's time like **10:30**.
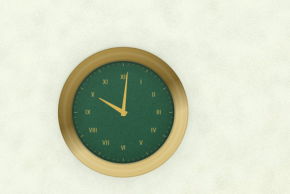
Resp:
**10:01**
